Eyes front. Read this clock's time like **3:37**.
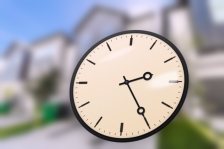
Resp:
**2:25**
